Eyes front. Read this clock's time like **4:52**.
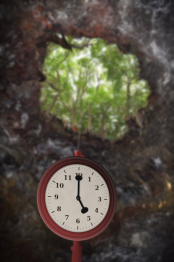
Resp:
**5:00**
